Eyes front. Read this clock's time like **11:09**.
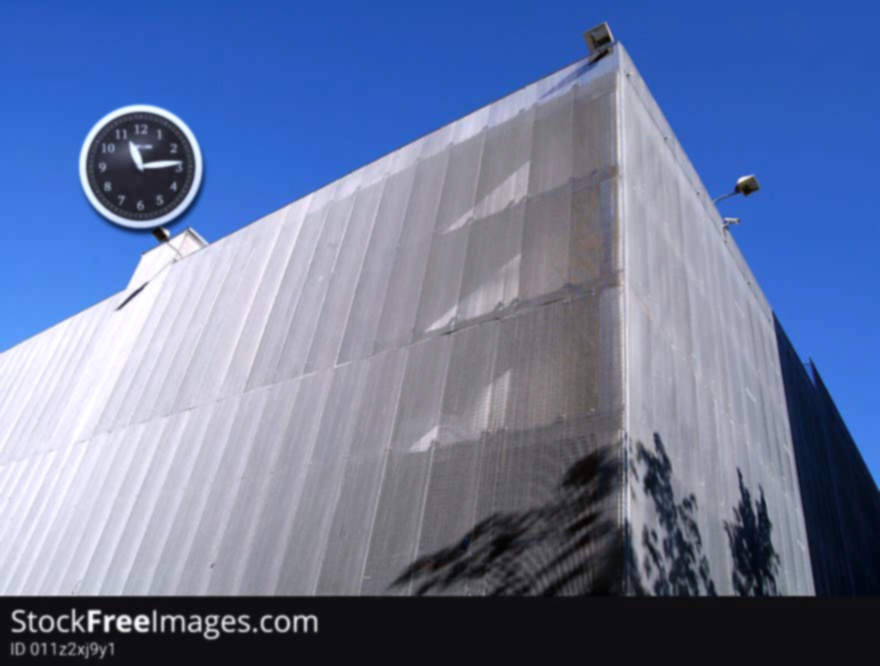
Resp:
**11:14**
